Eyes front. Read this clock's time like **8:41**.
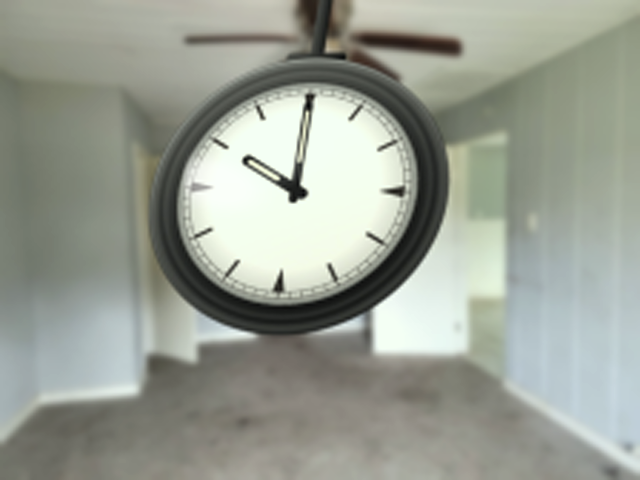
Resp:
**10:00**
